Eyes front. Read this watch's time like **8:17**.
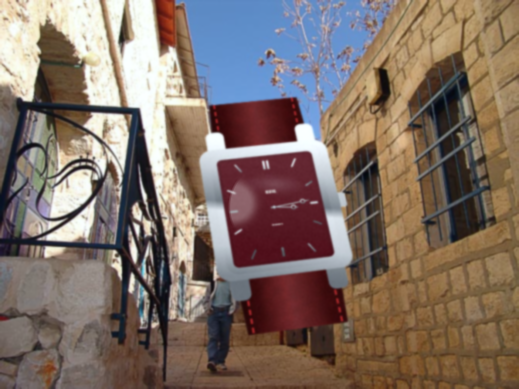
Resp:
**3:14**
